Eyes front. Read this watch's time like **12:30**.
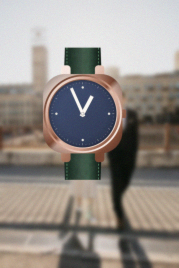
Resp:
**12:56**
